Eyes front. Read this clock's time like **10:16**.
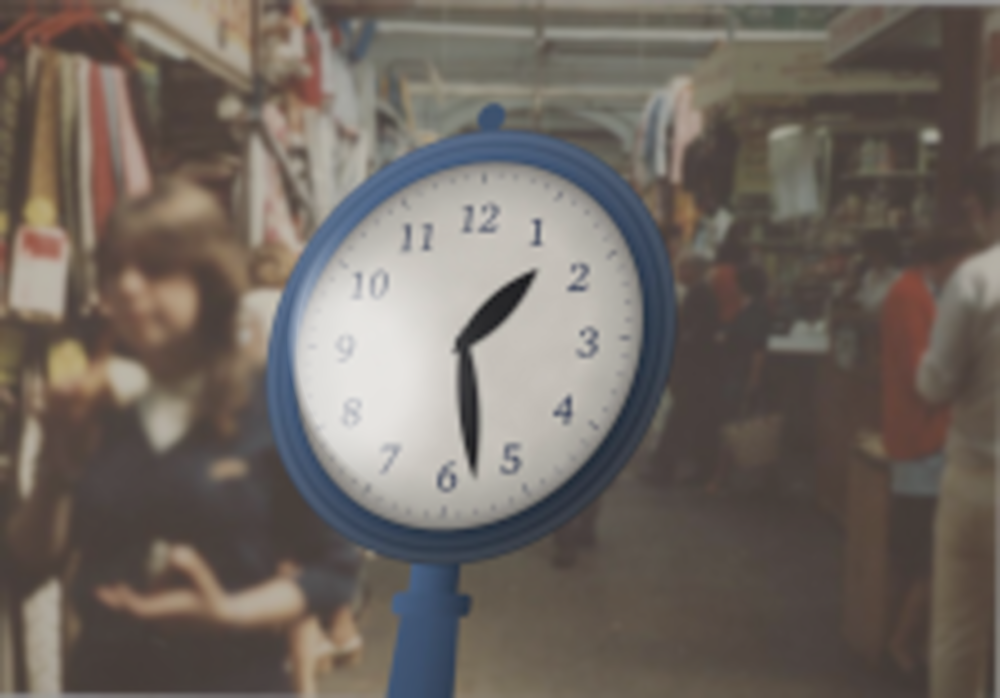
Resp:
**1:28**
